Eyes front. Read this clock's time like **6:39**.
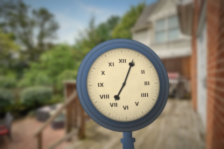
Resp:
**7:04**
